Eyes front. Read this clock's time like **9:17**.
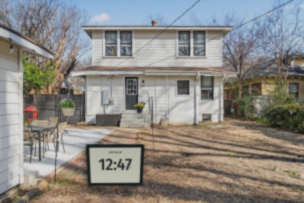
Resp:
**12:47**
